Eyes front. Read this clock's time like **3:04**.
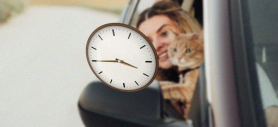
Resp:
**3:45**
